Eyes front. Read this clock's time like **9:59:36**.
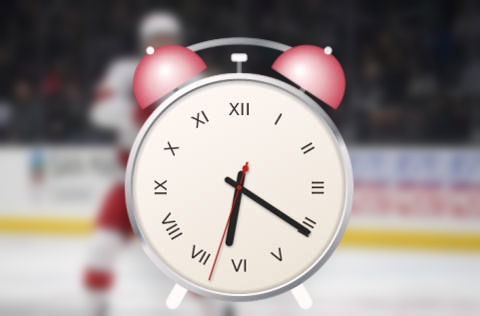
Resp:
**6:20:33**
